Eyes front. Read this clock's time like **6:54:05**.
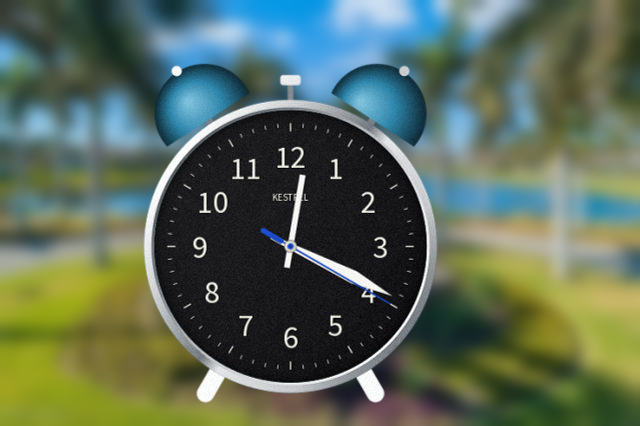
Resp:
**12:19:20**
